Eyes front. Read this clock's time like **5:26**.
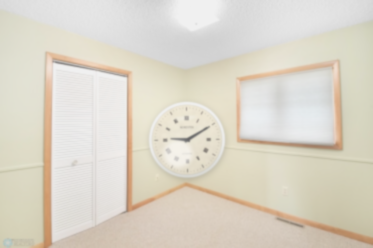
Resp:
**9:10**
